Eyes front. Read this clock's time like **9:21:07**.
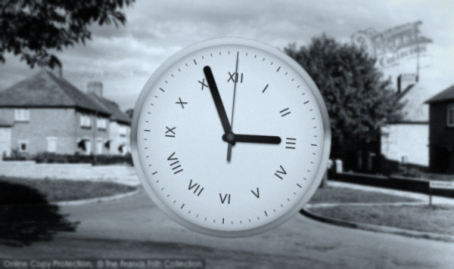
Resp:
**2:56:00**
